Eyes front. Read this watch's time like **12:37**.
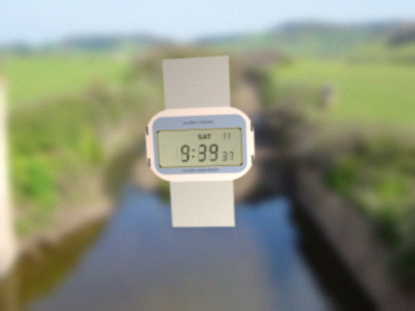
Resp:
**9:39**
